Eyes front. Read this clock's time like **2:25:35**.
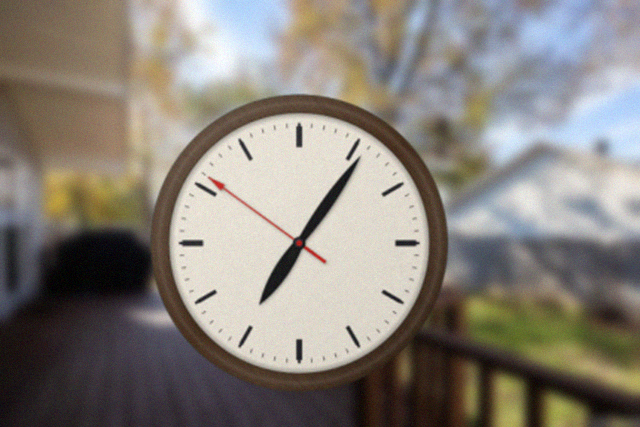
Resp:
**7:05:51**
